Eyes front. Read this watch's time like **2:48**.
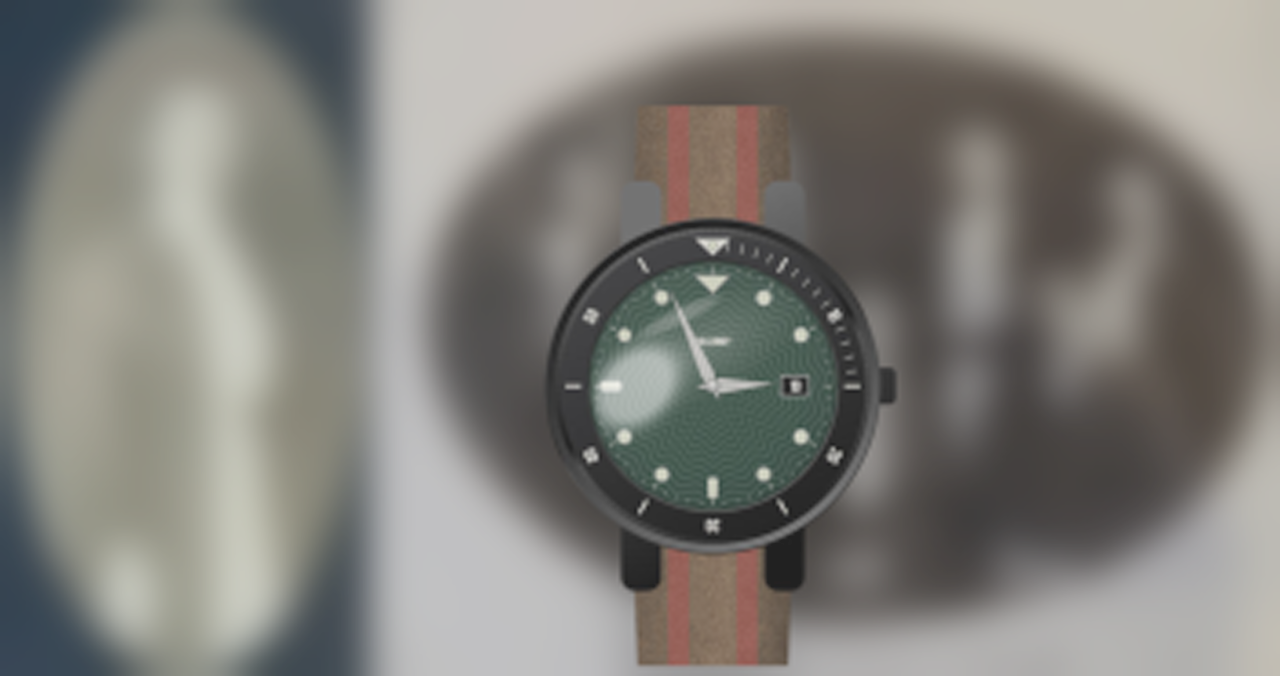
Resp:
**2:56**
